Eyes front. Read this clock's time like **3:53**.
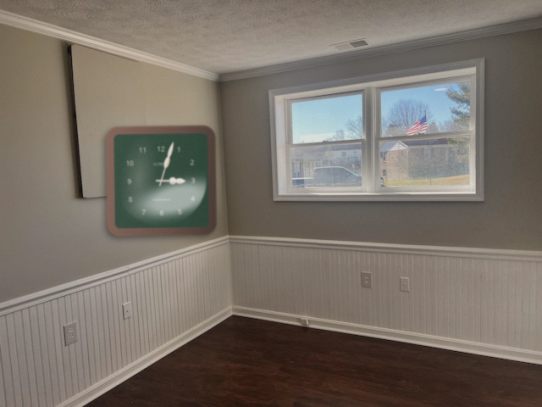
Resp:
**3:03**
